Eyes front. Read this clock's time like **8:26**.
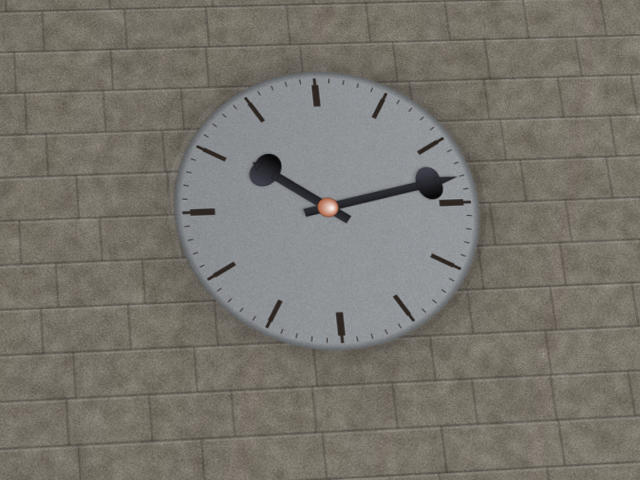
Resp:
**10:13**
